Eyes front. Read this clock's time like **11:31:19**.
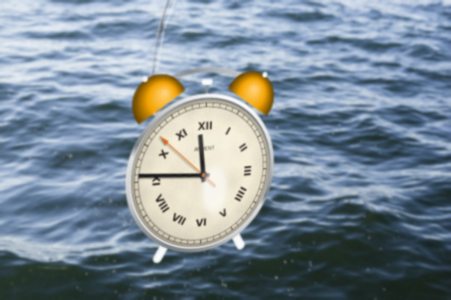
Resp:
**11:45:52**
